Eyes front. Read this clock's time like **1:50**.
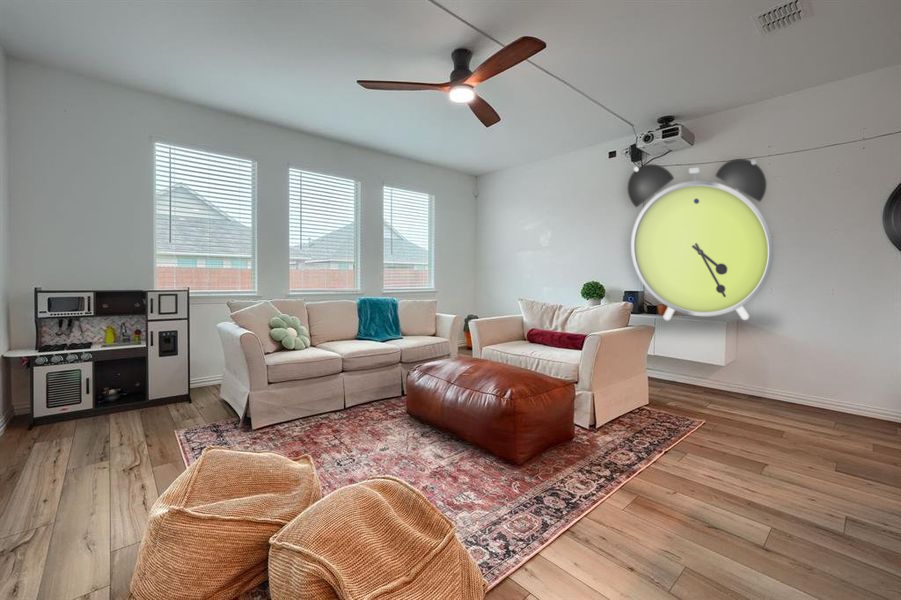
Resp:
**4:26**
